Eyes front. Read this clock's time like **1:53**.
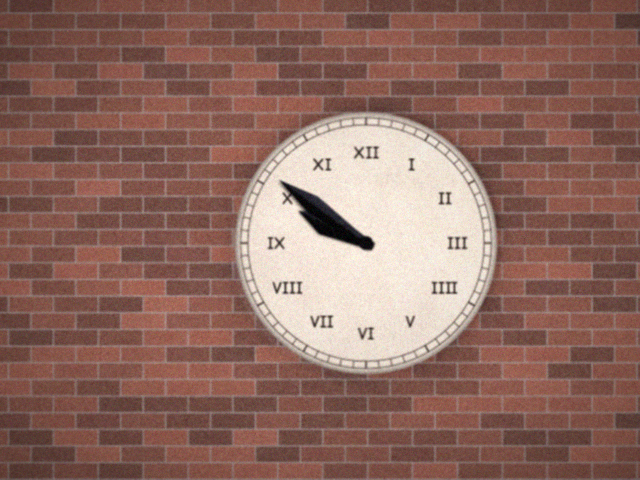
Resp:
**9:51**
